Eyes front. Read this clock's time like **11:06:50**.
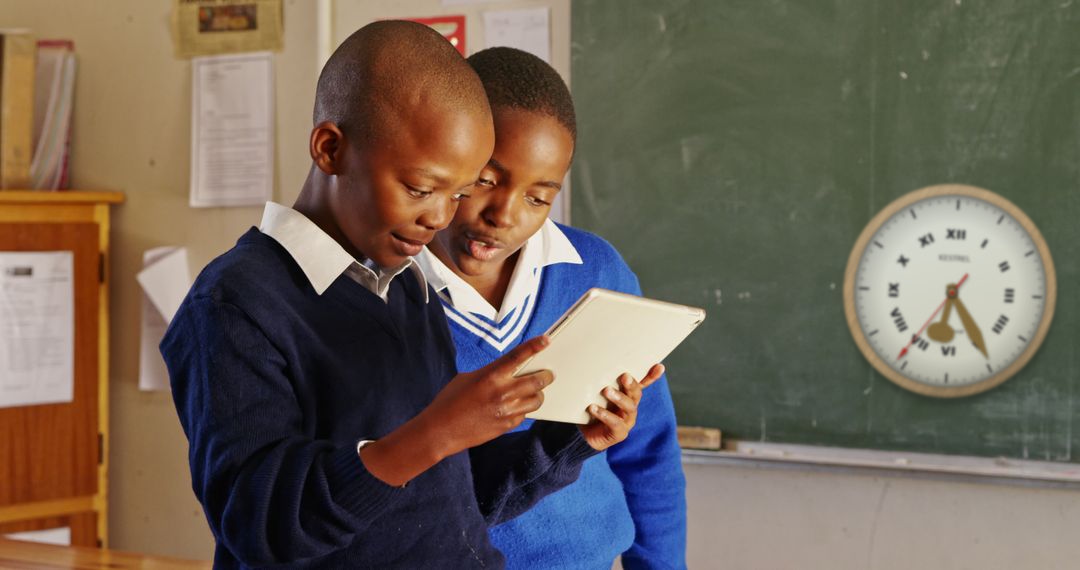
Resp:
**6:24:36**
